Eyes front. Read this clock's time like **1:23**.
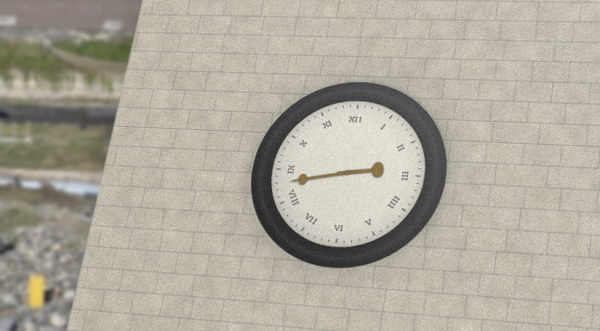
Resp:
**2:43**
